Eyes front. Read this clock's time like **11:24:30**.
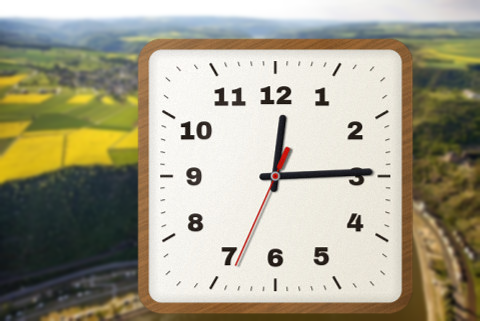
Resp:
**12:14:34**
